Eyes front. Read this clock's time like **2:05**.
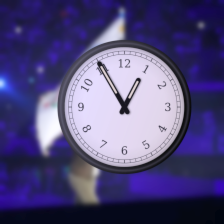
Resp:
**12:55**
